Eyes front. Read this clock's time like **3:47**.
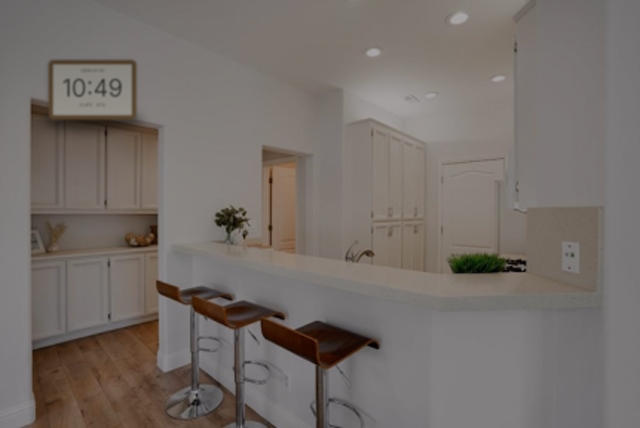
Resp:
**10:49**
